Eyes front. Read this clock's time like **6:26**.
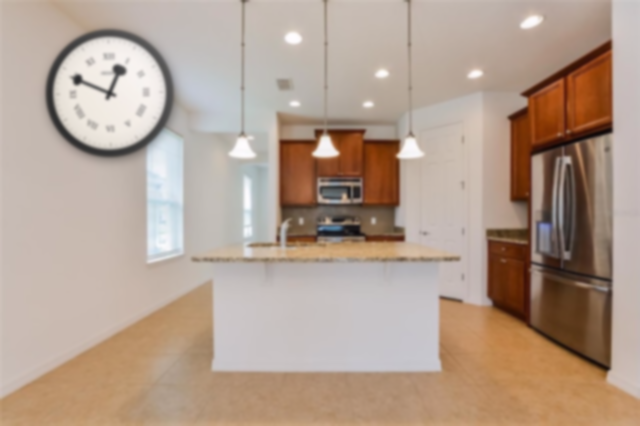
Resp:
**12:49**
